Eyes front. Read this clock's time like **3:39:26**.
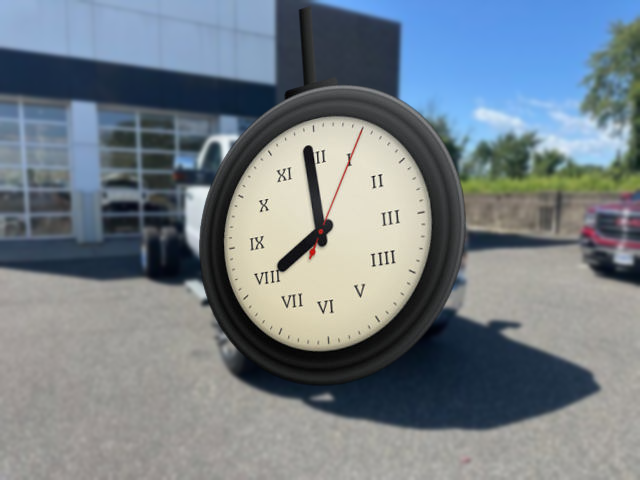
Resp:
**7:59:05**
